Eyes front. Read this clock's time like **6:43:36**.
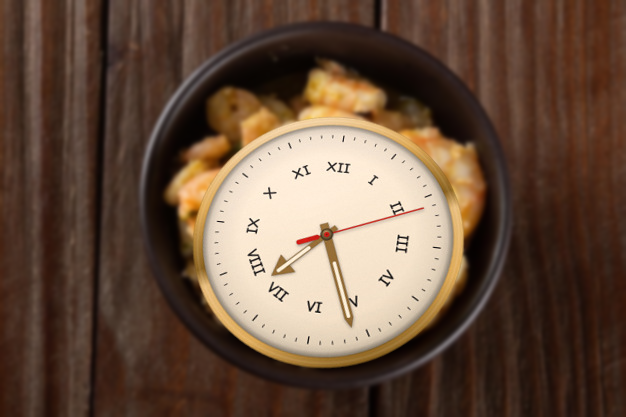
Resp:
**7:26:11**
